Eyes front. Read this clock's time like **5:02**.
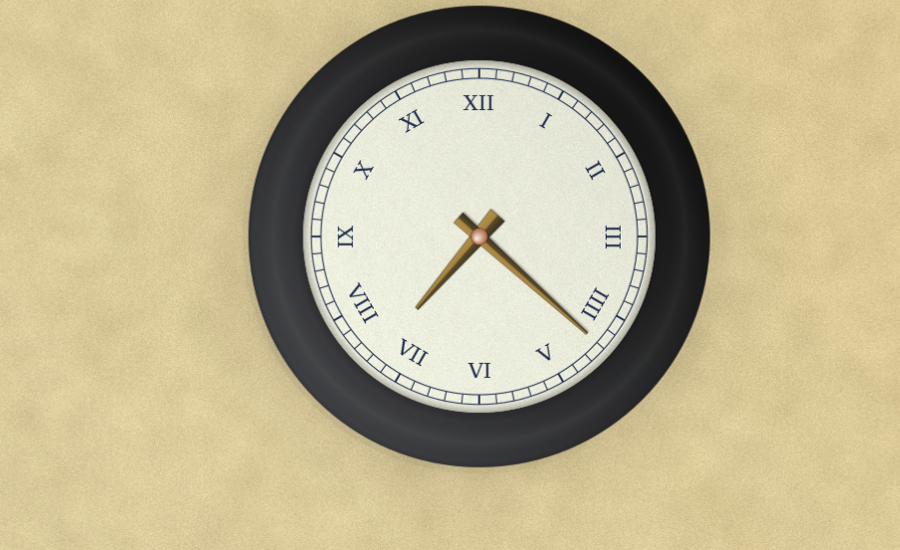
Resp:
**7:22**
